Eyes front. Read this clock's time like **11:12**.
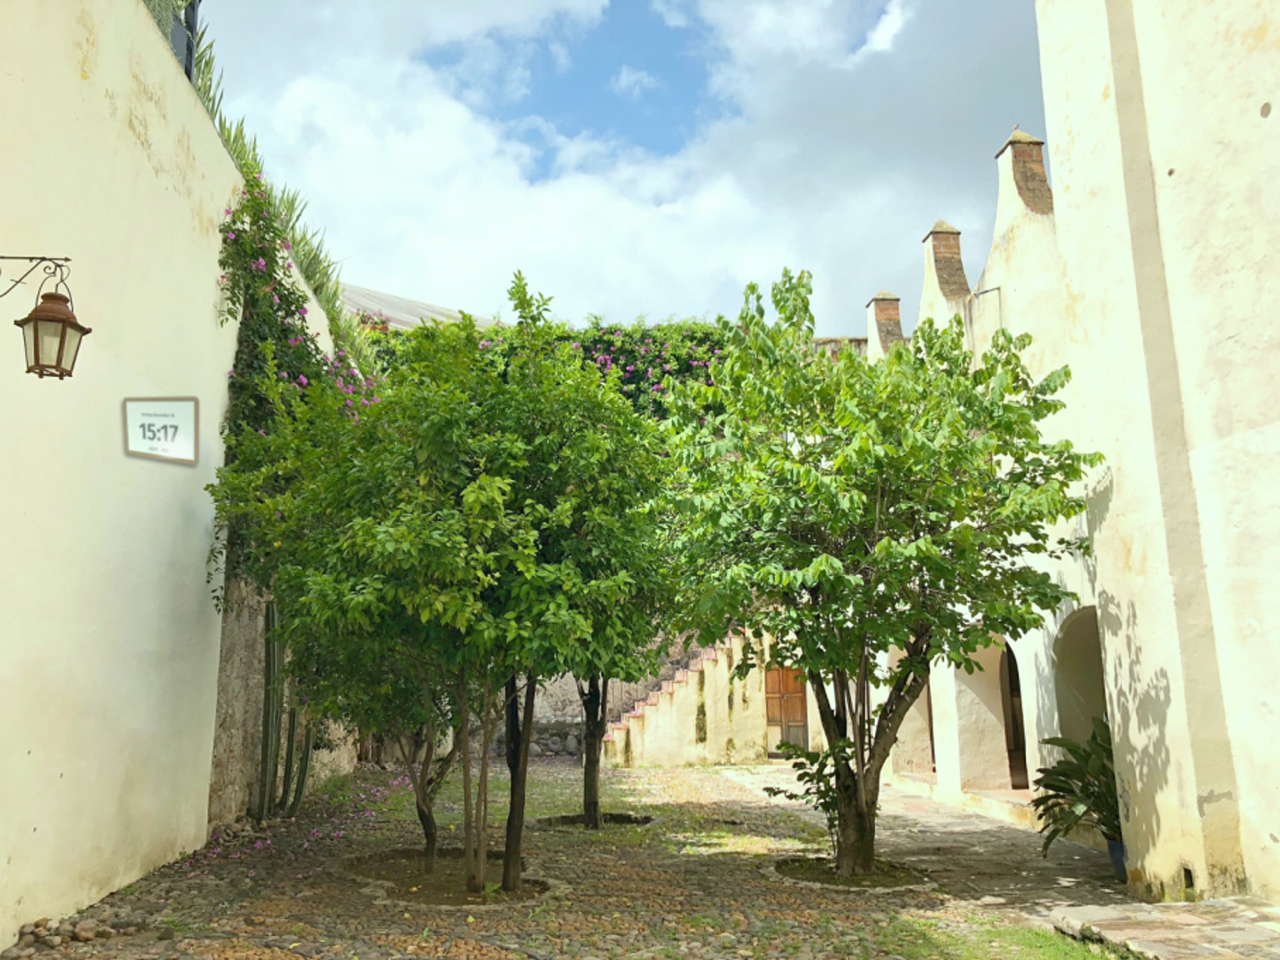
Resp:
**15:17**
